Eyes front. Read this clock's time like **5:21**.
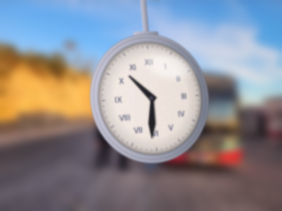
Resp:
**10:31**
